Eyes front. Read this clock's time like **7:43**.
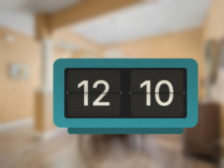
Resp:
**12:10**
